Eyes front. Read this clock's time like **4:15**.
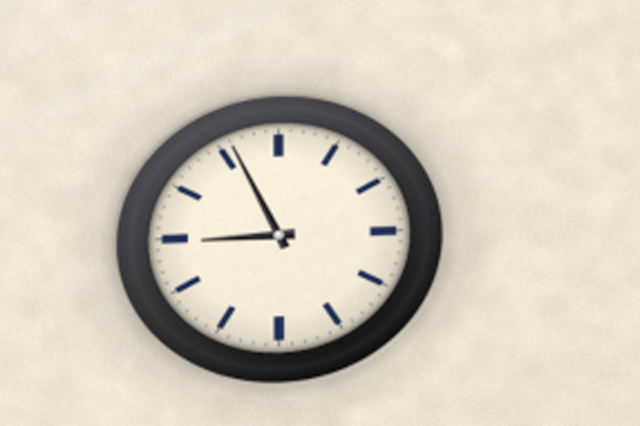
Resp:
**8:56**
